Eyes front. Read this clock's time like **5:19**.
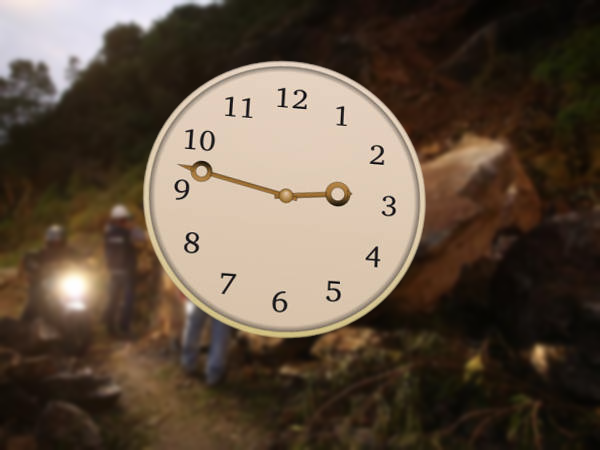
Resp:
**2:47**
